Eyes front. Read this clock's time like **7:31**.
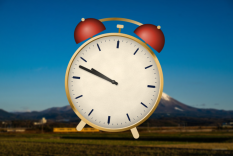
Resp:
**9:48**
